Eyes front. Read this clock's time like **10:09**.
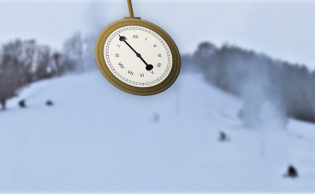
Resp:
**4:54**
